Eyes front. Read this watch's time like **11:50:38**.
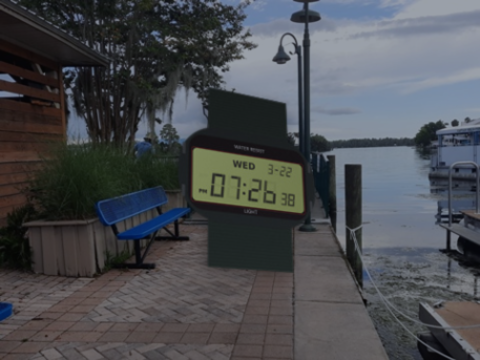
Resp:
**7:26:38**
